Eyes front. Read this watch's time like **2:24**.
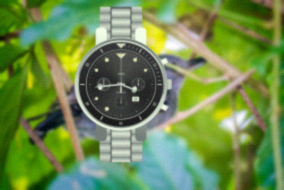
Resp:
**3:44**
